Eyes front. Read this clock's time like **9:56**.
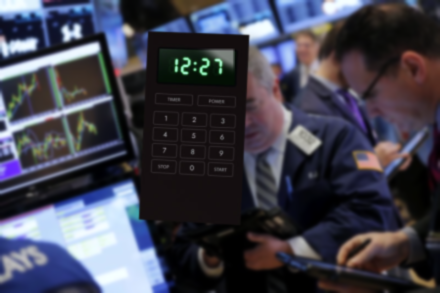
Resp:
**12:27**
